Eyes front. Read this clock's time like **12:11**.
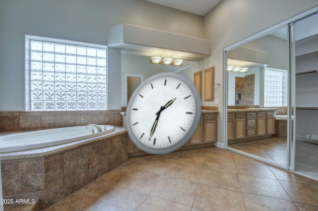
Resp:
**1:32**
